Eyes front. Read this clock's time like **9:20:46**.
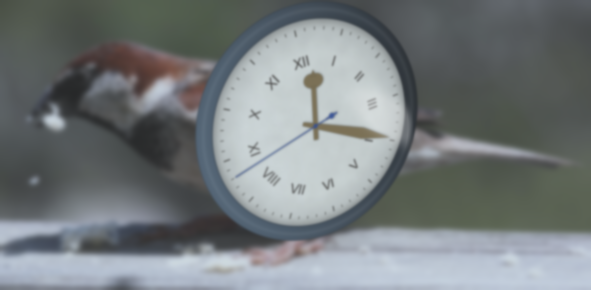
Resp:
**12:19:43**
